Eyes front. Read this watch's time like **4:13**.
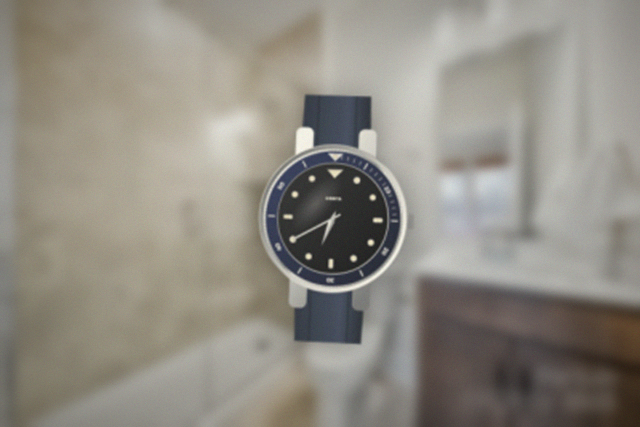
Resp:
**6:40**
